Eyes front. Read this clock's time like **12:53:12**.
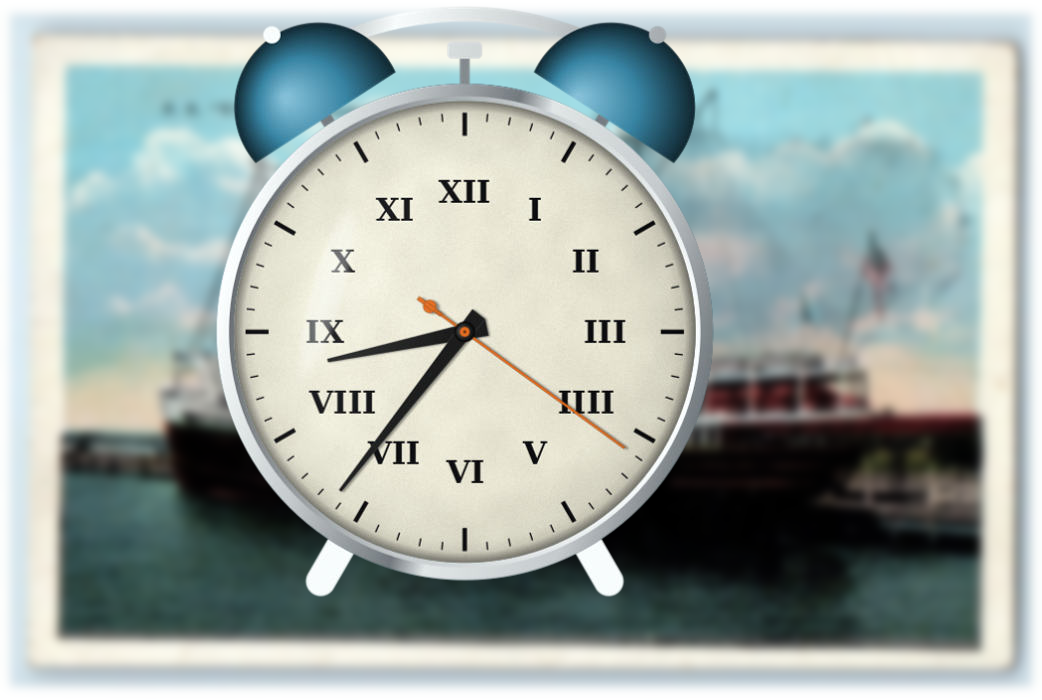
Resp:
**8:36:21**
